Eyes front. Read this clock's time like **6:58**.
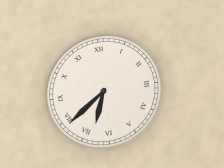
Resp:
**6:39**
